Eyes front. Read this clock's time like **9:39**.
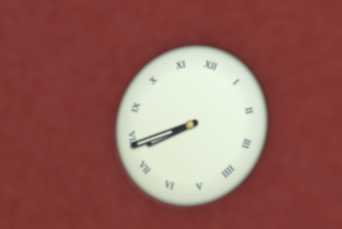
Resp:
**7:39**
